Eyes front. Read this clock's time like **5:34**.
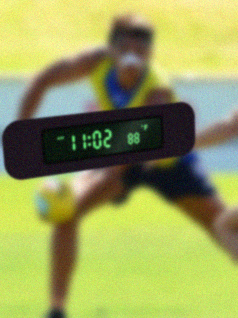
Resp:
**11:02**
